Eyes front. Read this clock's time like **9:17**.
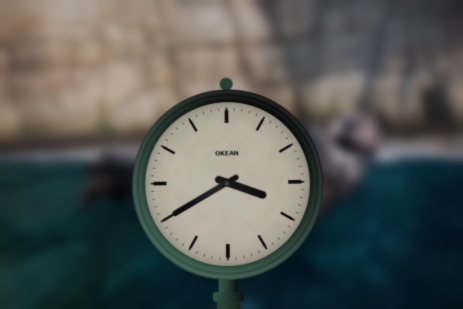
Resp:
**3:40**
